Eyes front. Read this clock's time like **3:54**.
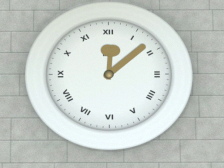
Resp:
**12:08**
